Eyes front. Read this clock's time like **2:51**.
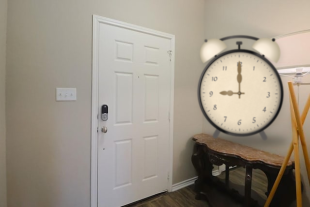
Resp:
**9:00**
